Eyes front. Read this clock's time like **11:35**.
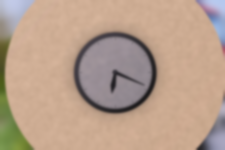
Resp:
**6:19**
